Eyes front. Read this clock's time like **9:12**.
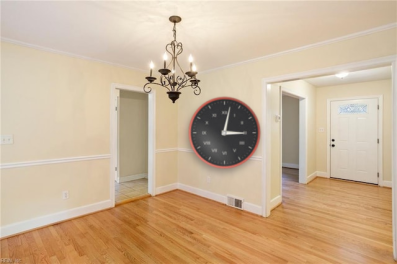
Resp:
**3:02**
